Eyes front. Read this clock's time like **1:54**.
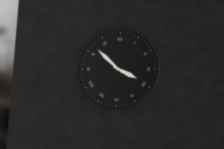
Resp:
**3:52**
